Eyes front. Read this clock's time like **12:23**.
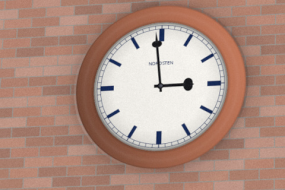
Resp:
**2:59**
